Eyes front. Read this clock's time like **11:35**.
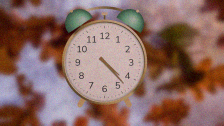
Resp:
**4:23**
